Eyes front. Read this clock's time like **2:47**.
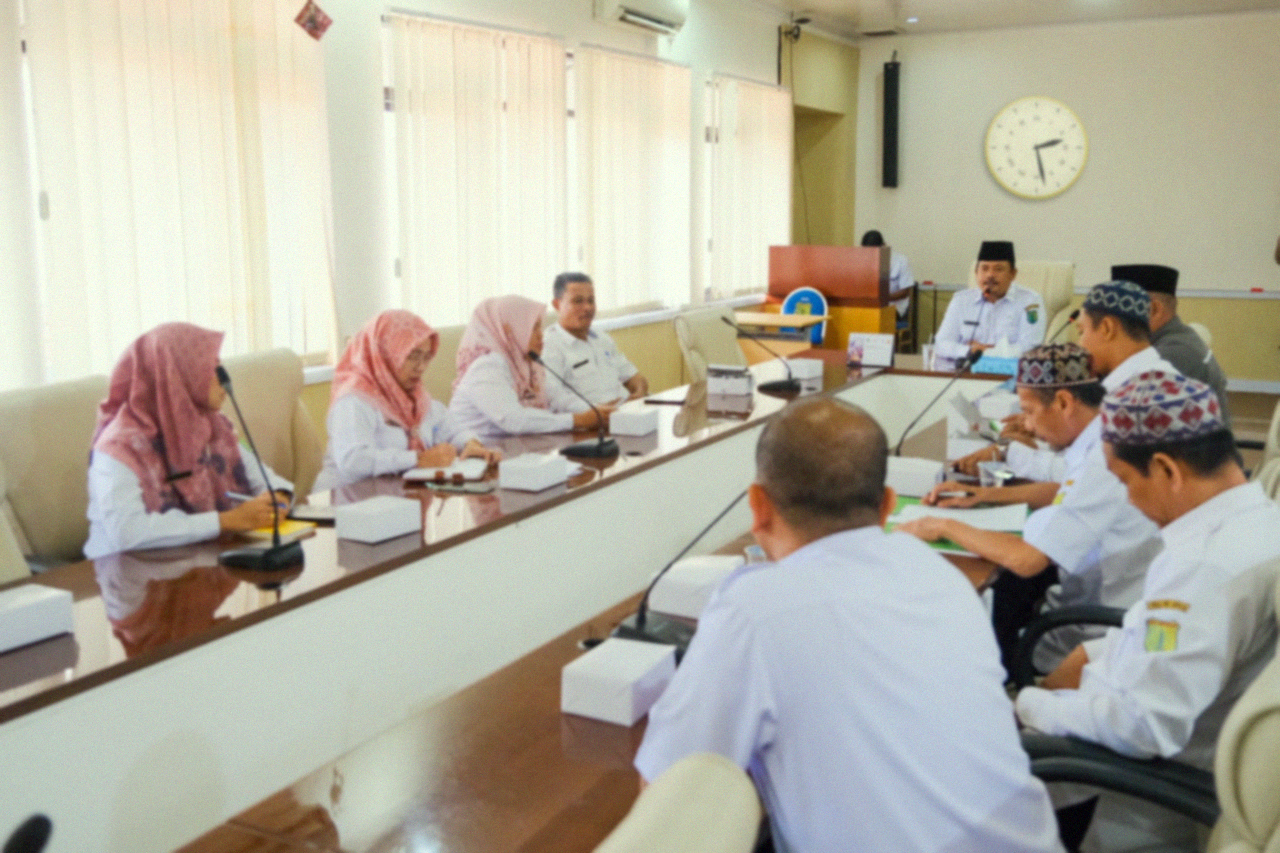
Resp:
**2:28**
